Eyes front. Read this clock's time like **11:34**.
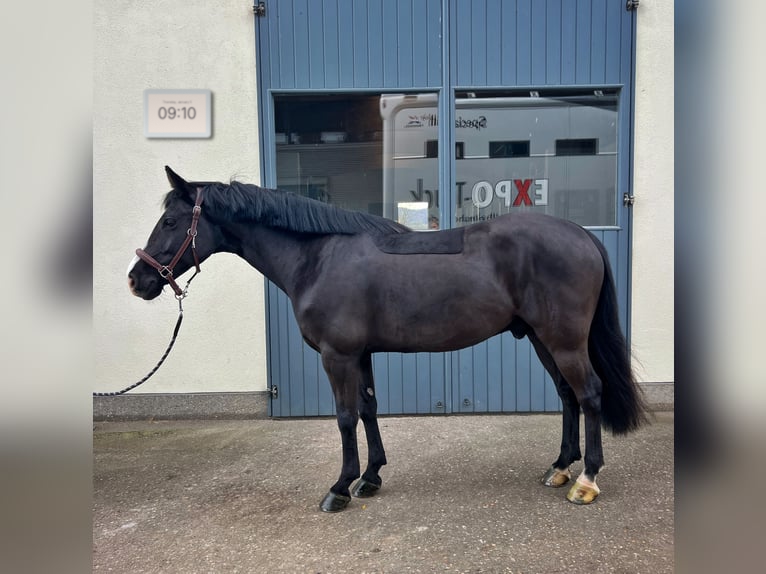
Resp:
**9:10**
